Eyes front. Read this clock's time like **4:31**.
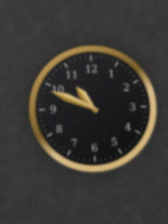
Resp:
**10:49**
